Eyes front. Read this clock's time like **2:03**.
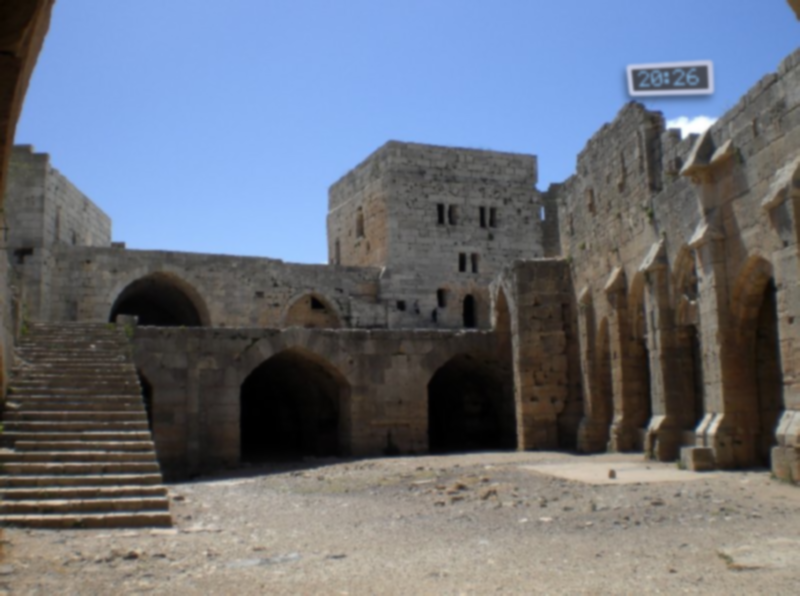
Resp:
**20:26**
